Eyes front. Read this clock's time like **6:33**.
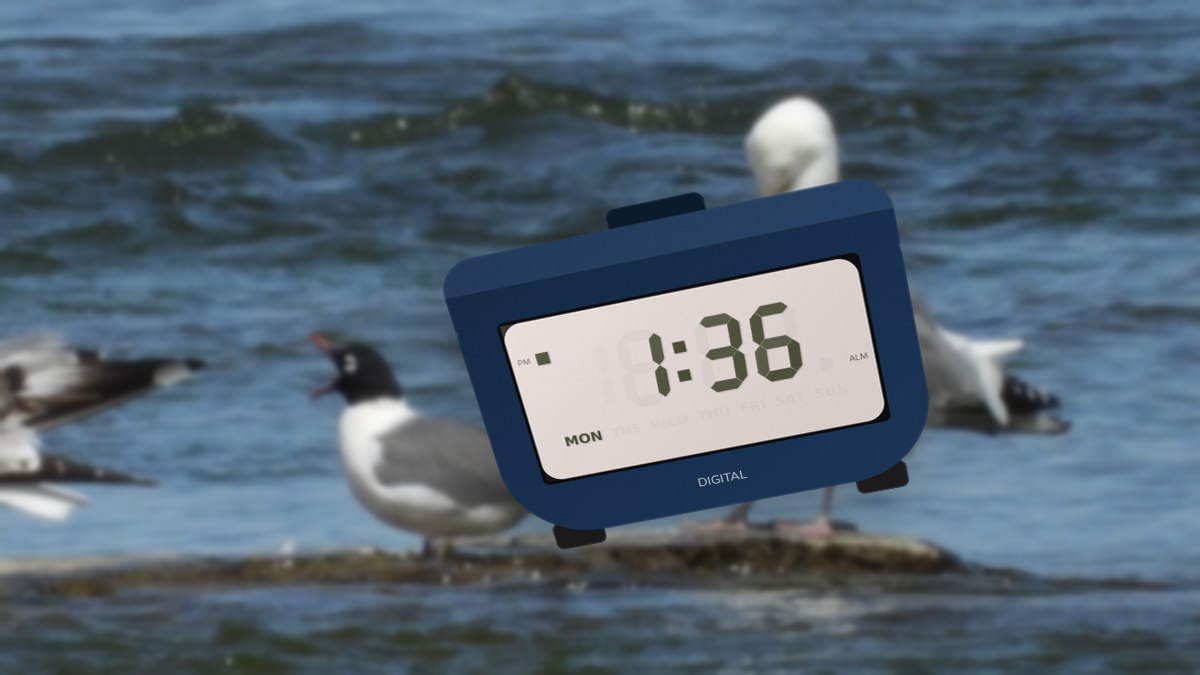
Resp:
**1:36**
